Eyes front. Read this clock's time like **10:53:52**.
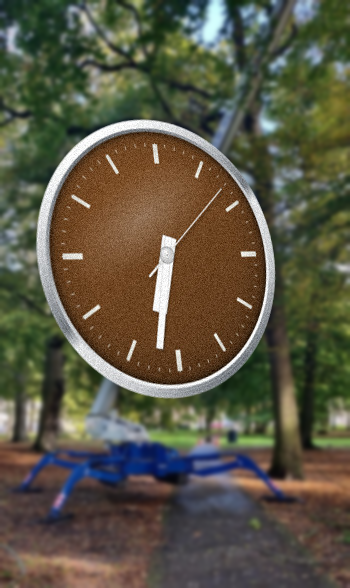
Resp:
**6:32:08**
